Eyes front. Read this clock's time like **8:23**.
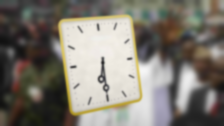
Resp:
**6:30**
